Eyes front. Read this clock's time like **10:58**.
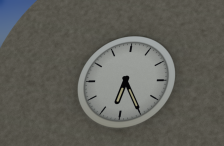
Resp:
**6:25**
